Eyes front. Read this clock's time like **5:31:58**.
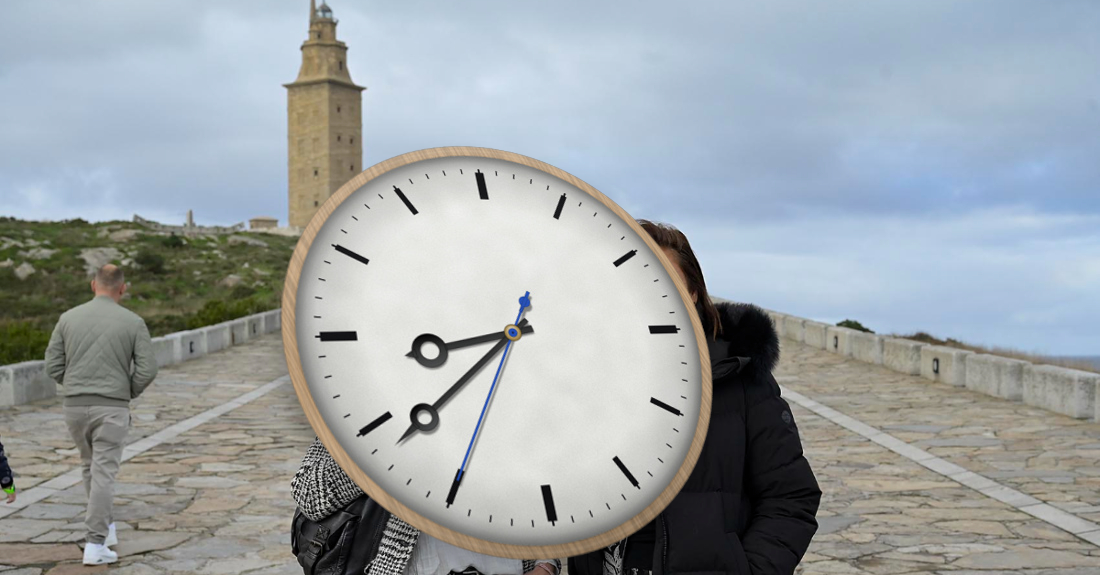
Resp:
**8:38:35**
